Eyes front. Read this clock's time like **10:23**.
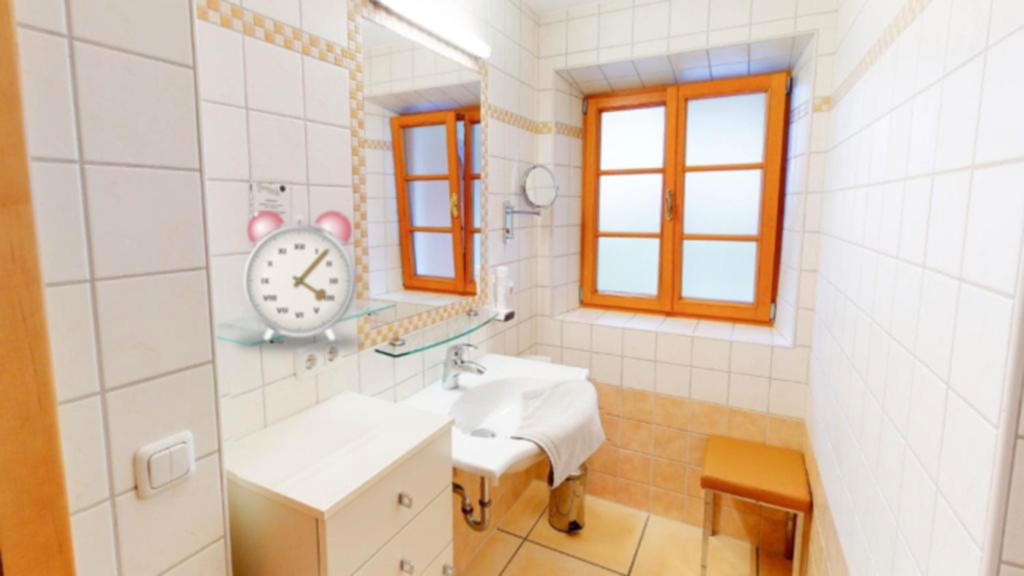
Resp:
**4:07**
